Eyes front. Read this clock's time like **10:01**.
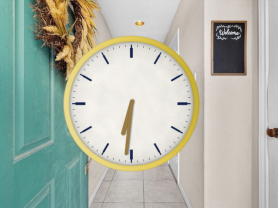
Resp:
**6:31**
